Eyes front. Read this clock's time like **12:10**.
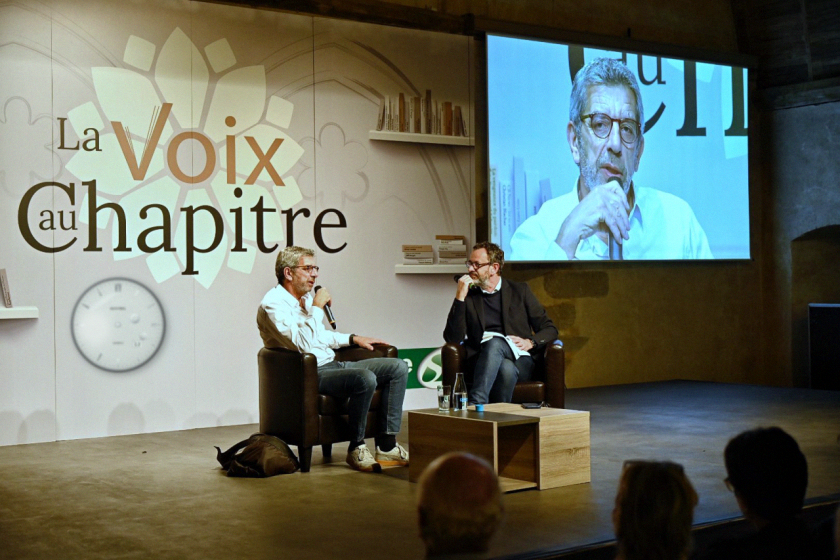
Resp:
**2:19**
